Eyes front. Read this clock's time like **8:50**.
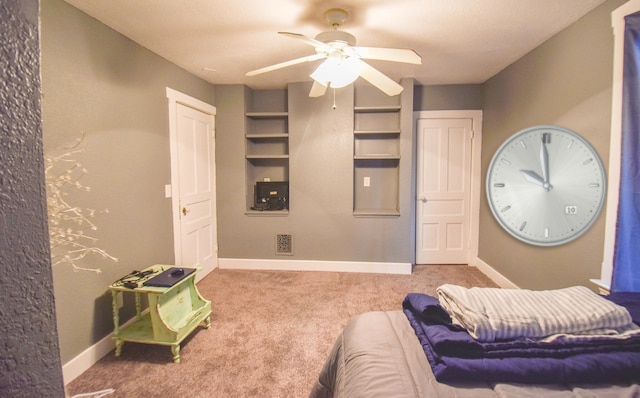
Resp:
**9:59**
